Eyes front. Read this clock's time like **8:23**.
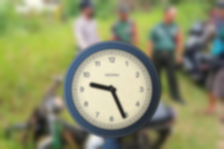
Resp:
**9:26**
